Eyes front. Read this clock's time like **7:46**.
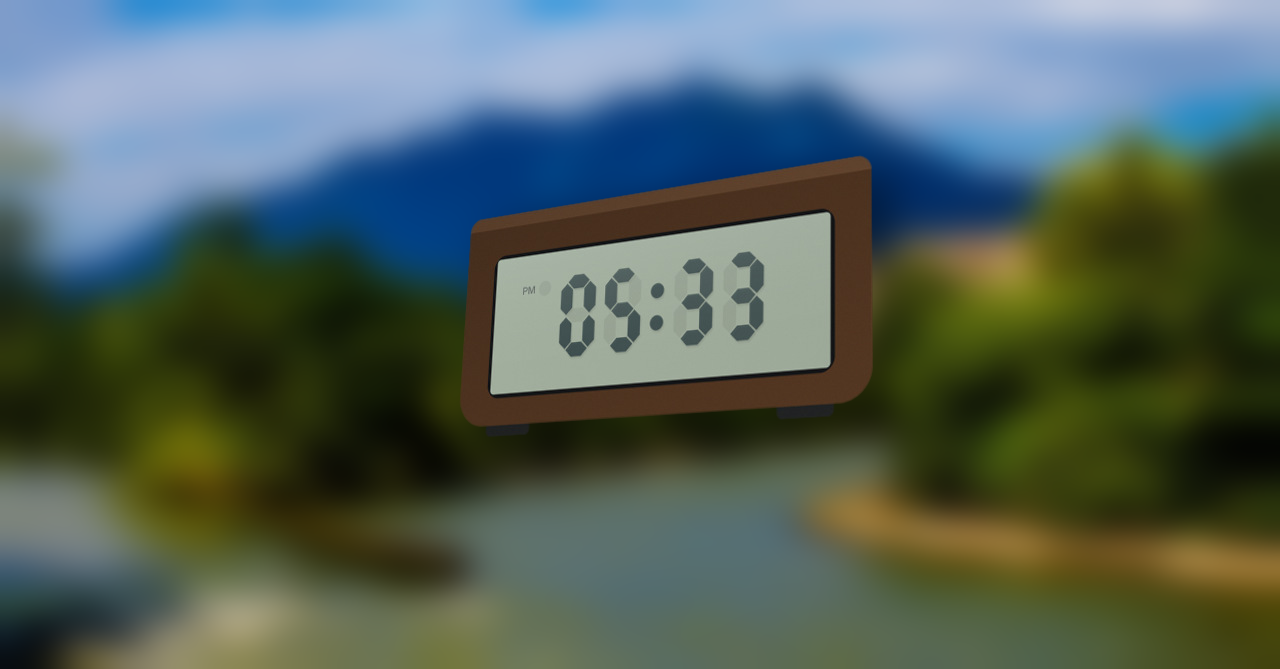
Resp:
**5:33**
